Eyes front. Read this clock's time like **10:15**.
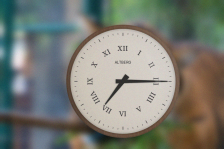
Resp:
**7:15**
